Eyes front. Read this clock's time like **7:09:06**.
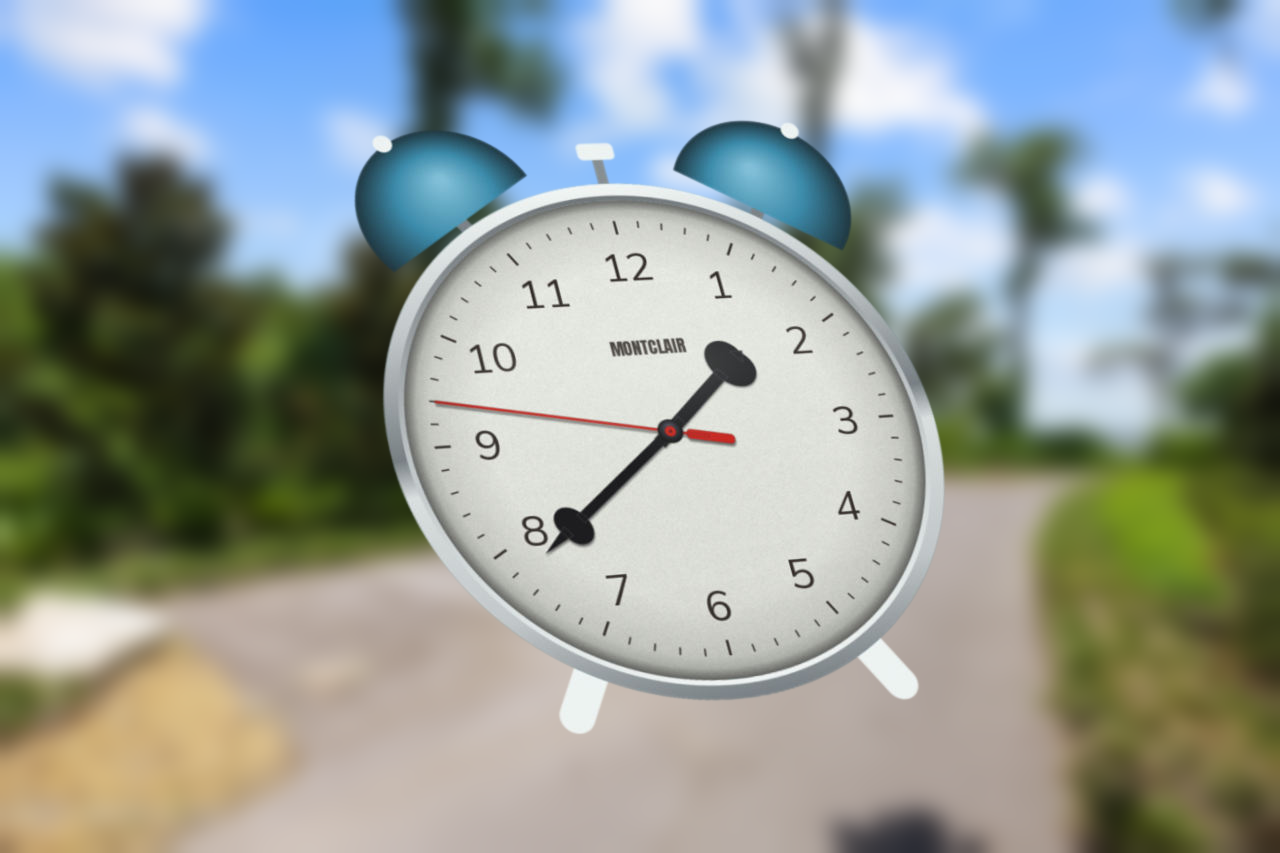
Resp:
**1:38:47**
